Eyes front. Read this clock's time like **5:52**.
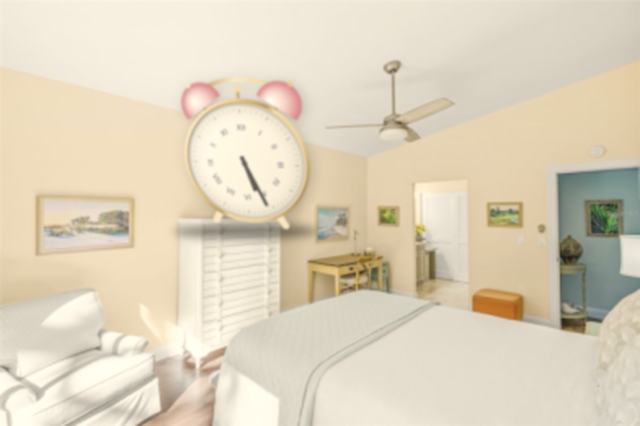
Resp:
**5:26**
